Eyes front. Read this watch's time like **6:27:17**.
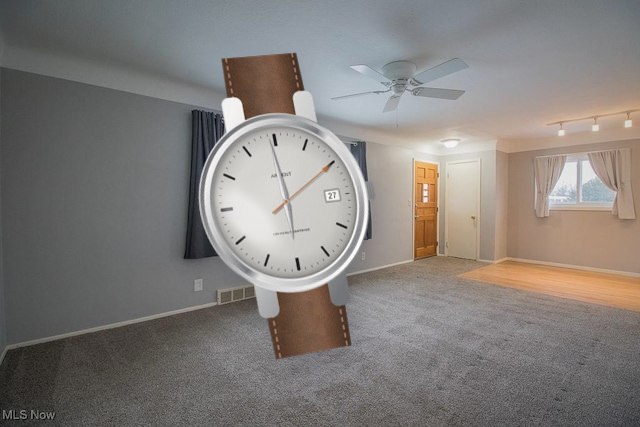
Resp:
**5:59:10**
